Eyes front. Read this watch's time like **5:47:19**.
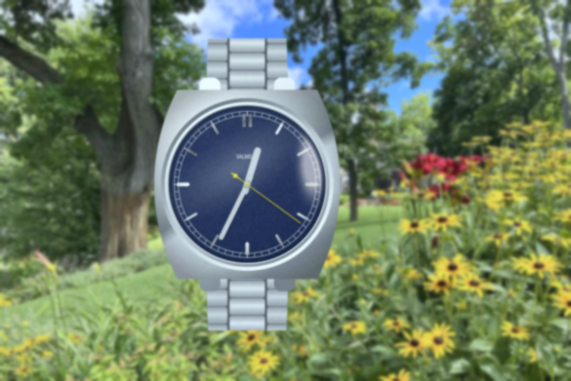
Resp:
**12:34:21**
